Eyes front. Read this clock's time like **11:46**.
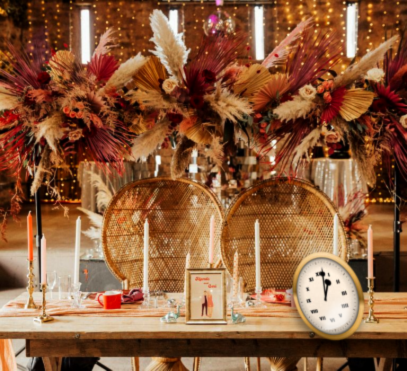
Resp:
**1:02**
